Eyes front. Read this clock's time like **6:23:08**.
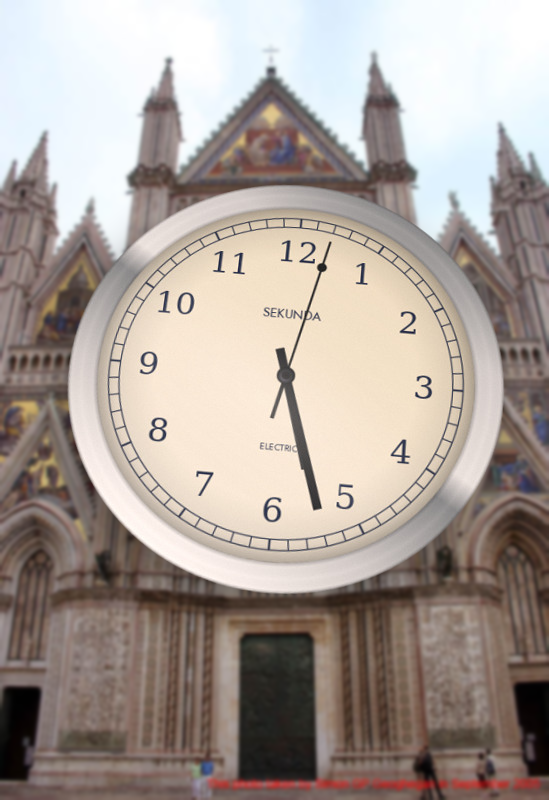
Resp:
**5:27:02**
